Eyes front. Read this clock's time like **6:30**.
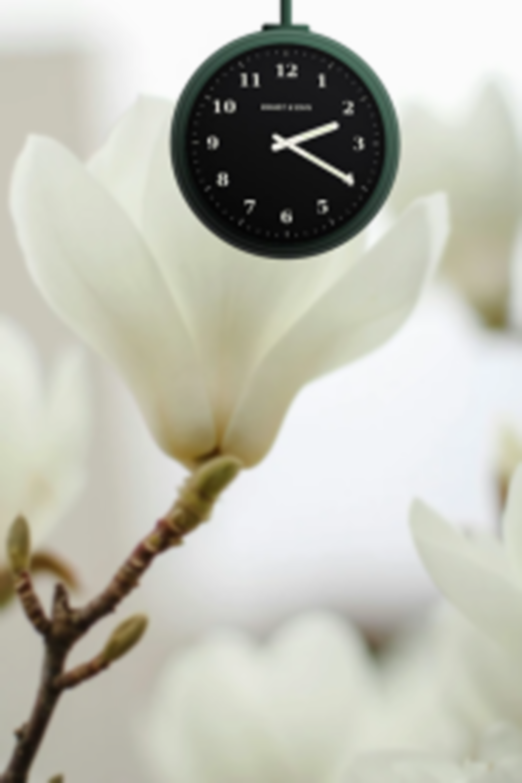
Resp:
**2:20**
